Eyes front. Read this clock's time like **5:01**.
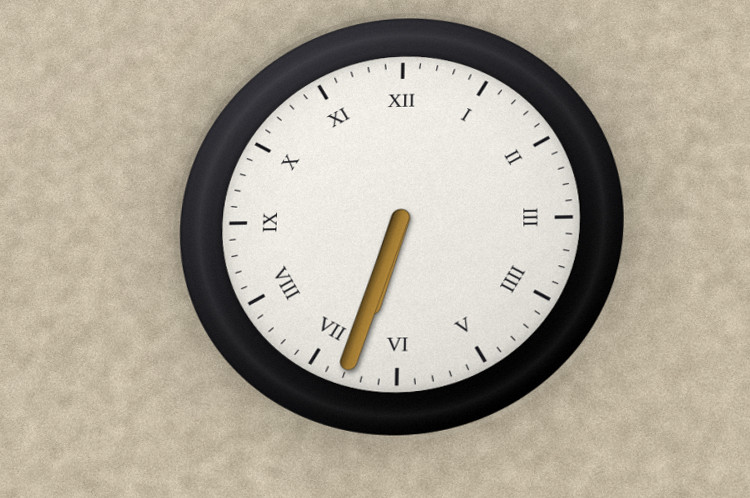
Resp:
**6:33**
